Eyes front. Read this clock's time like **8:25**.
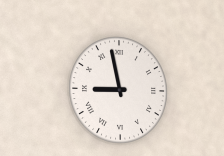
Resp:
**8:58**
